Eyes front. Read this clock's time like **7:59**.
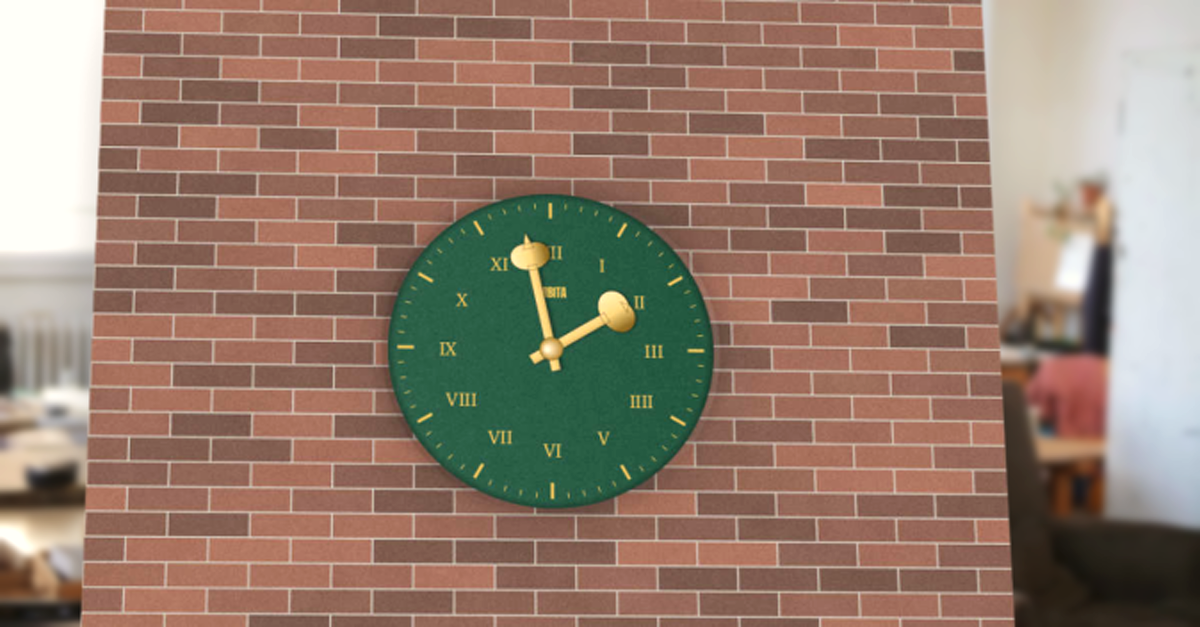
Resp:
**1:58**
